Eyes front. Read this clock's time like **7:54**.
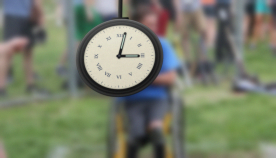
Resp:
**3:02**
